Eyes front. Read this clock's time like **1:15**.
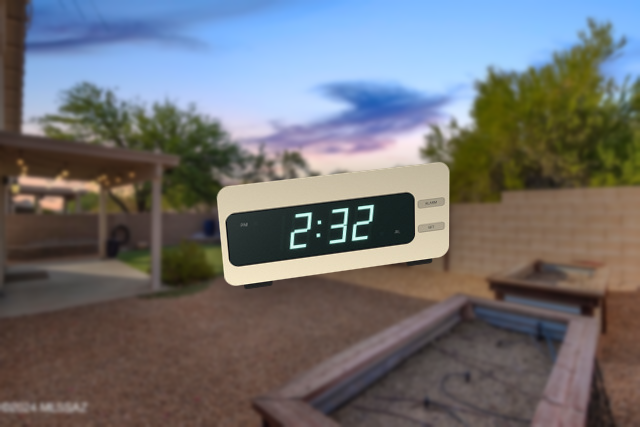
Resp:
**2:32**
